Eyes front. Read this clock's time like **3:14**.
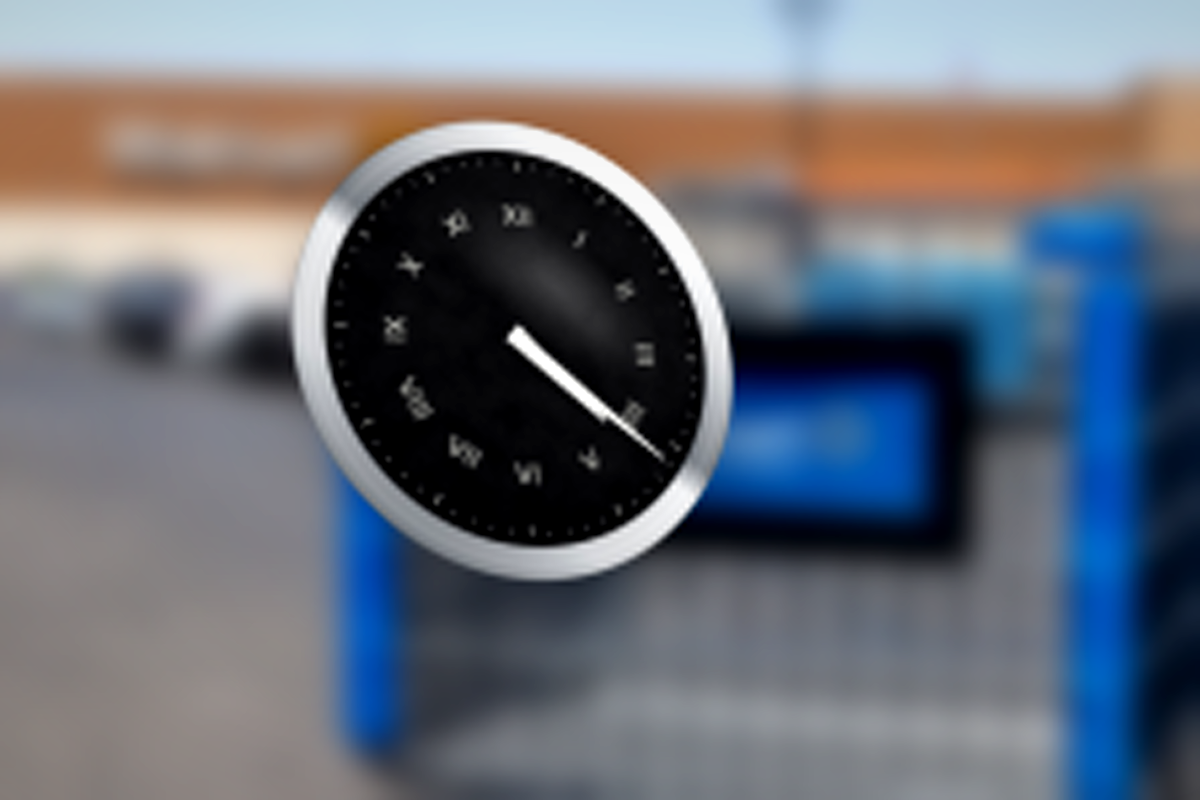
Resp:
**4:21**
